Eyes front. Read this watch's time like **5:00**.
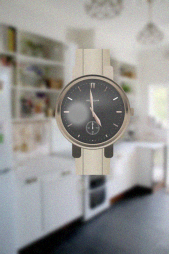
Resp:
**4:59**
